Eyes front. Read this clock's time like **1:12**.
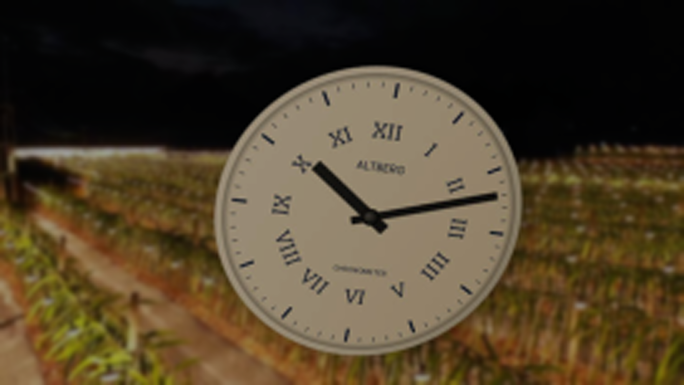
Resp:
**10:12**
